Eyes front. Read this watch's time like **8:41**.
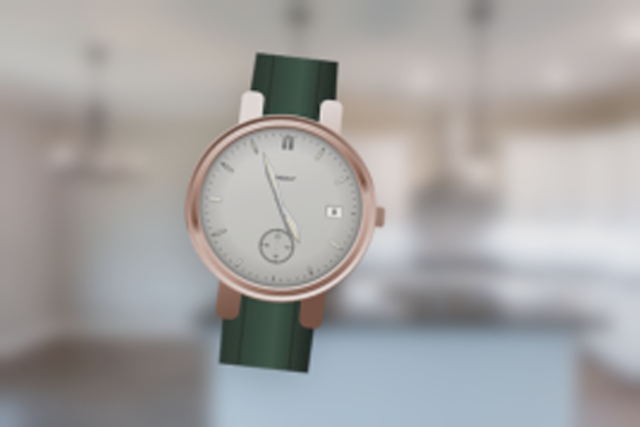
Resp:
**4:56**
